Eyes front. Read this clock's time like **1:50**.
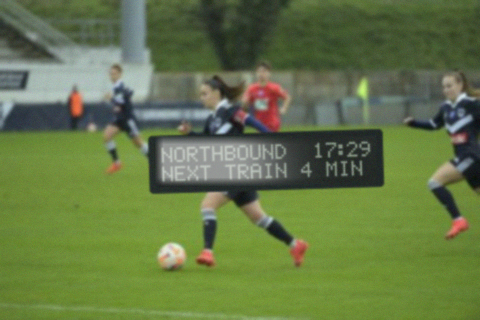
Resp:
**17:29**
